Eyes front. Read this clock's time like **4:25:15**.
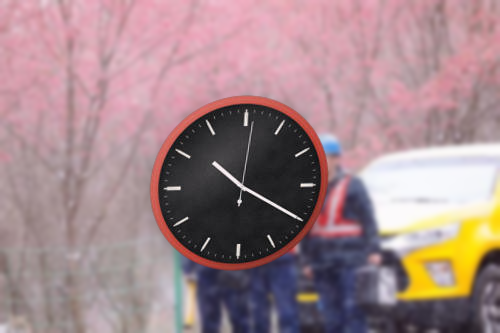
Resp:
**10:20:01**
